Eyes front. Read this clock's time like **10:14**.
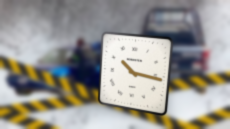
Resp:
**10:16**
